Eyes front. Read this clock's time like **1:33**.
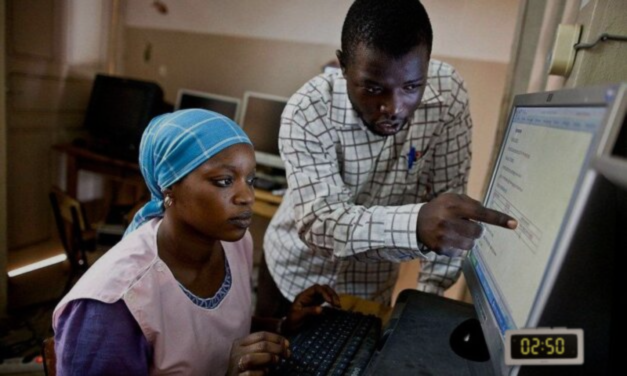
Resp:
**2:50**
